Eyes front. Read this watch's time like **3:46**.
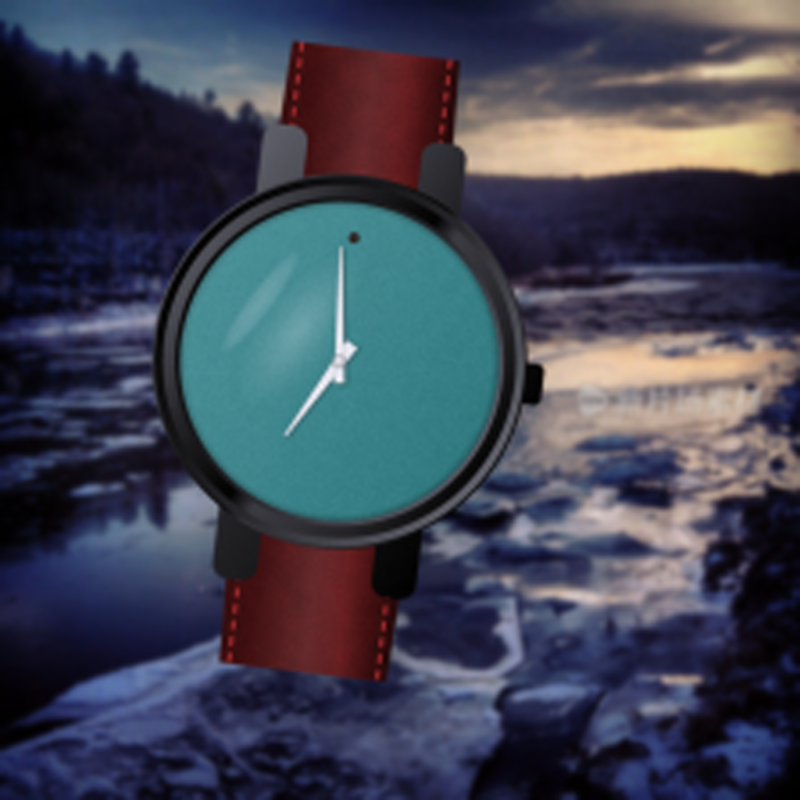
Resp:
**6:59**
